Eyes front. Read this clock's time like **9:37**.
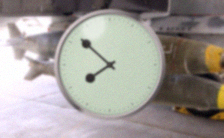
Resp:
**7:52**
